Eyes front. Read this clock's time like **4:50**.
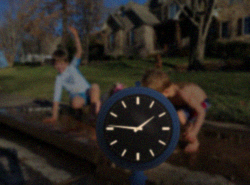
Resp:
**1:46**
